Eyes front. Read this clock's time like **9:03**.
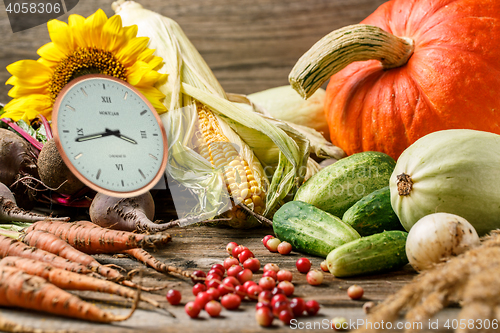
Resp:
**3:43**
